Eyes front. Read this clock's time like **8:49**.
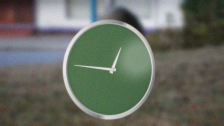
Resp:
**12:46**
